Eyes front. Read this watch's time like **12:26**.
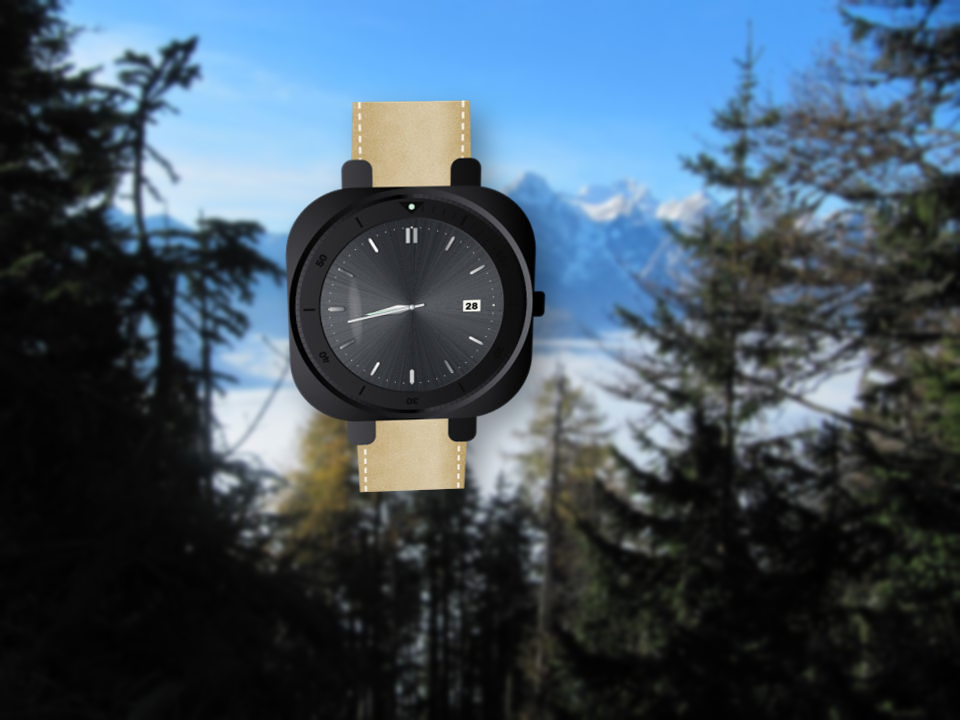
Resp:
**8:43**
